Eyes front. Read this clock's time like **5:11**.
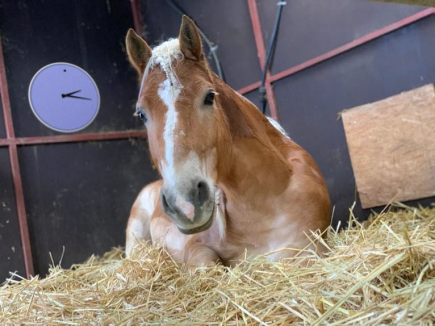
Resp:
**2:16**
